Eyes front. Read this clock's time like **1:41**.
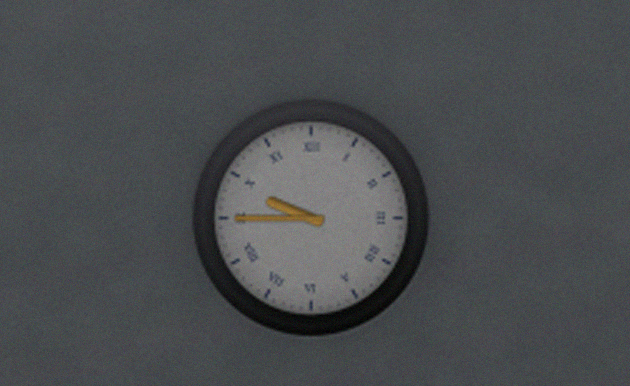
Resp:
**9:45**
